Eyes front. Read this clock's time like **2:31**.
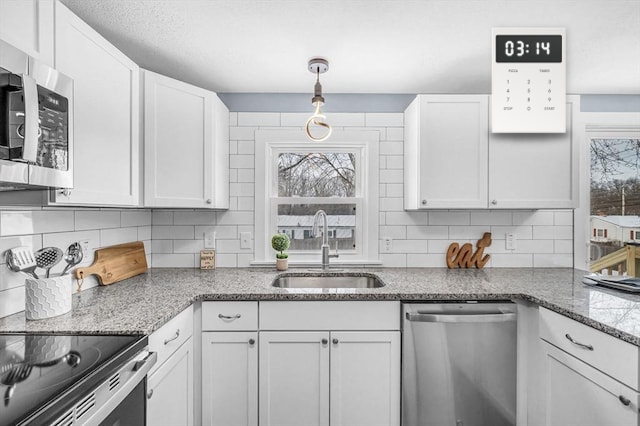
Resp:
**3:14**
